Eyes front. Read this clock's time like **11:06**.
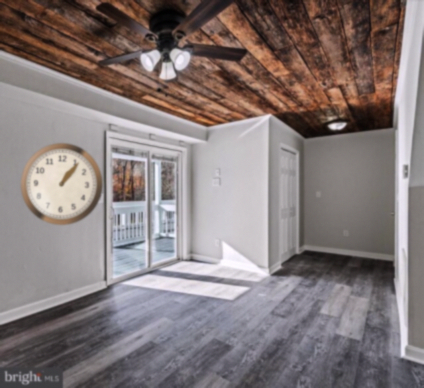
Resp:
**1:06**
